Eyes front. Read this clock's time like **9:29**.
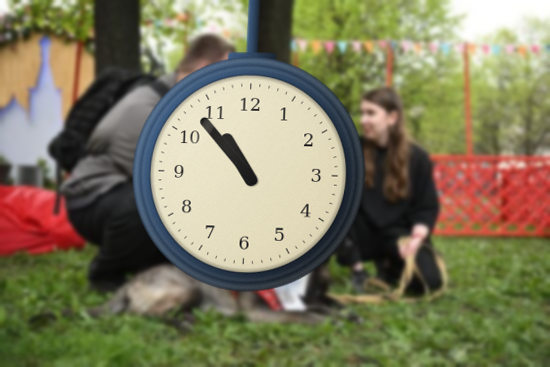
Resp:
**10:53**
